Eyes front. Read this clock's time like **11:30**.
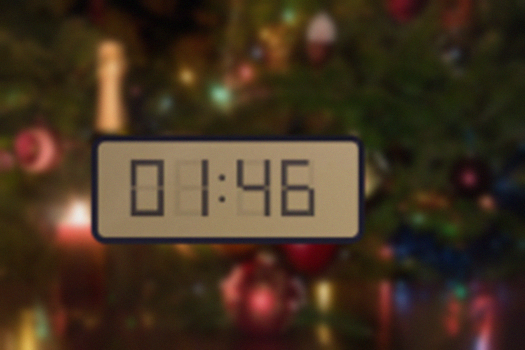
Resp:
**1:46**
